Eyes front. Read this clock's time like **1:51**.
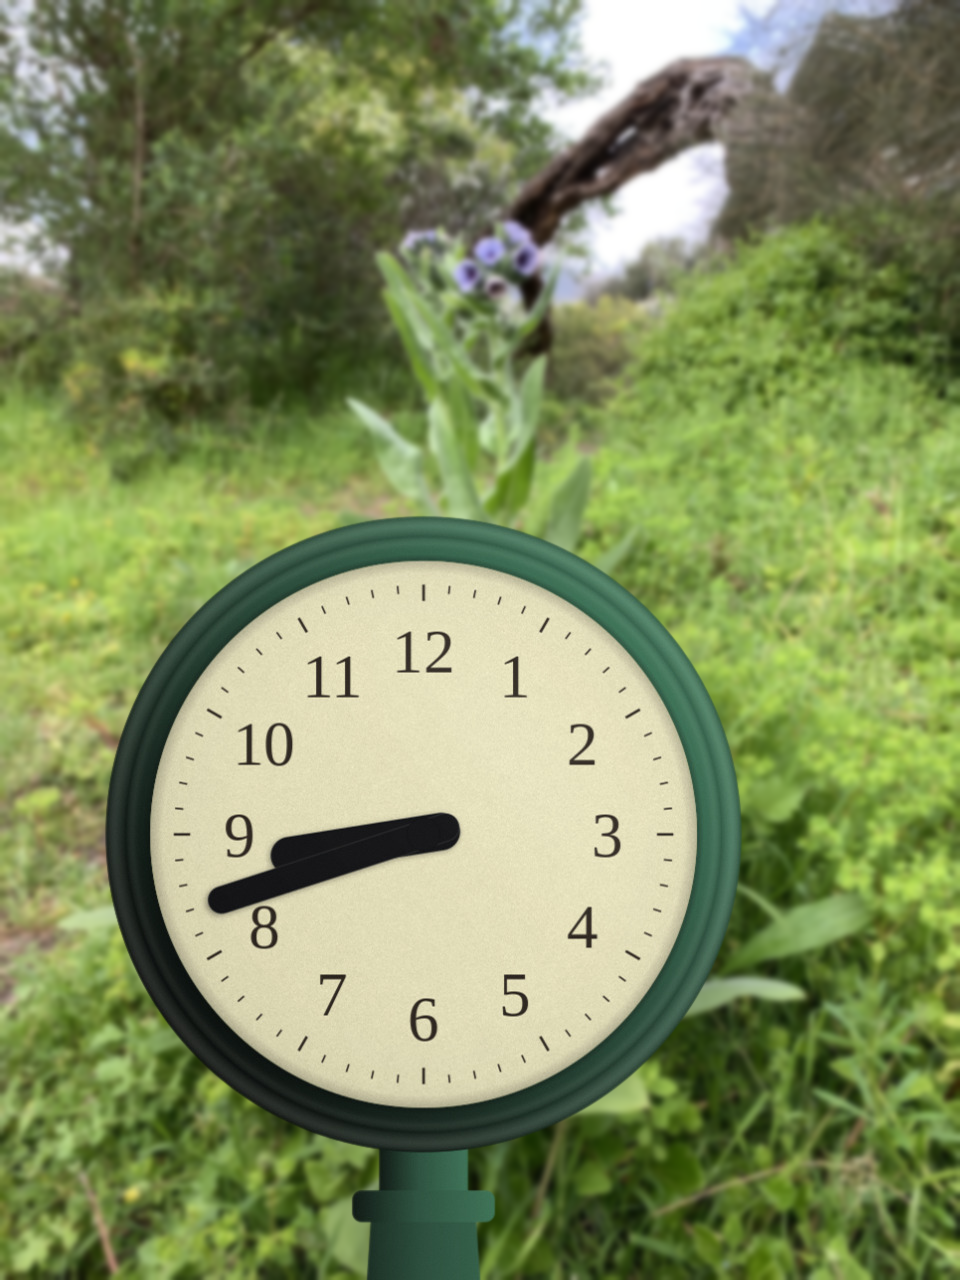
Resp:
**8:42**
